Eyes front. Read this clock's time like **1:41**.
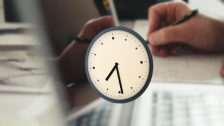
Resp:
**7:29**
